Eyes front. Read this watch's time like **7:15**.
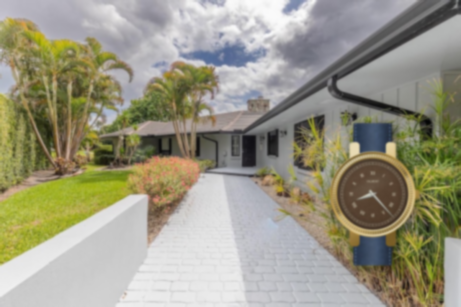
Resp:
**8:23**
